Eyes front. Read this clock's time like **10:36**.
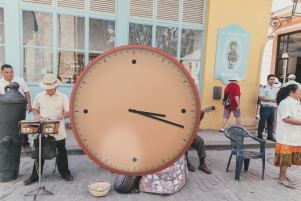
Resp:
**3:18**
